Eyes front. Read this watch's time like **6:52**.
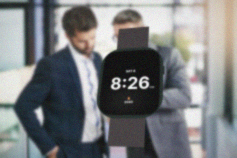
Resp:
**8:26**
